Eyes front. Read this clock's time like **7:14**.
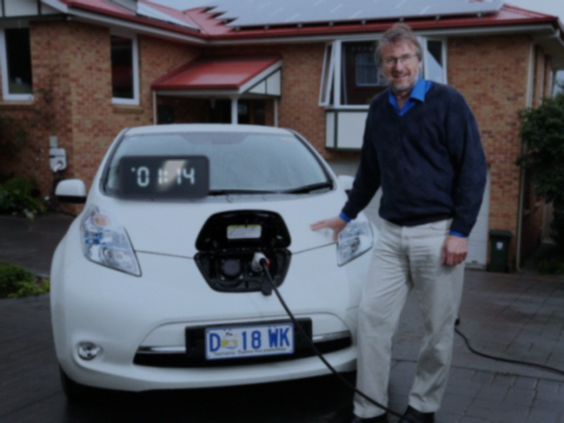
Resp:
**1:14**
